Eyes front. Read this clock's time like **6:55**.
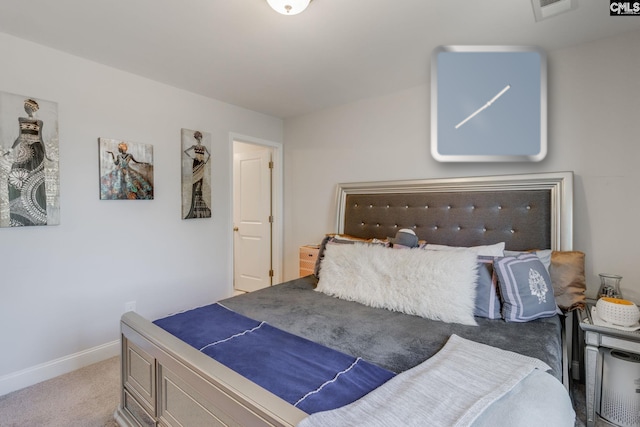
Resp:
**1:39**
